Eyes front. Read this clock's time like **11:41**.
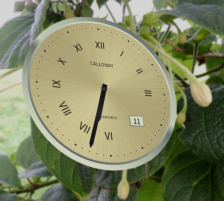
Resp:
**6:33**
